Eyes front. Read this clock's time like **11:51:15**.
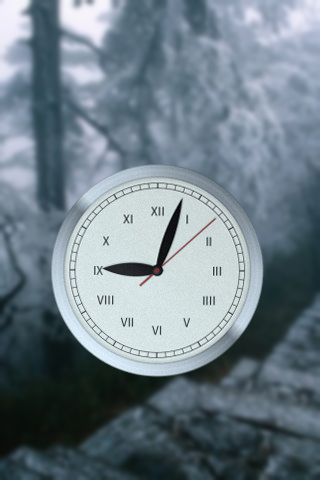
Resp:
**9:03:08**
